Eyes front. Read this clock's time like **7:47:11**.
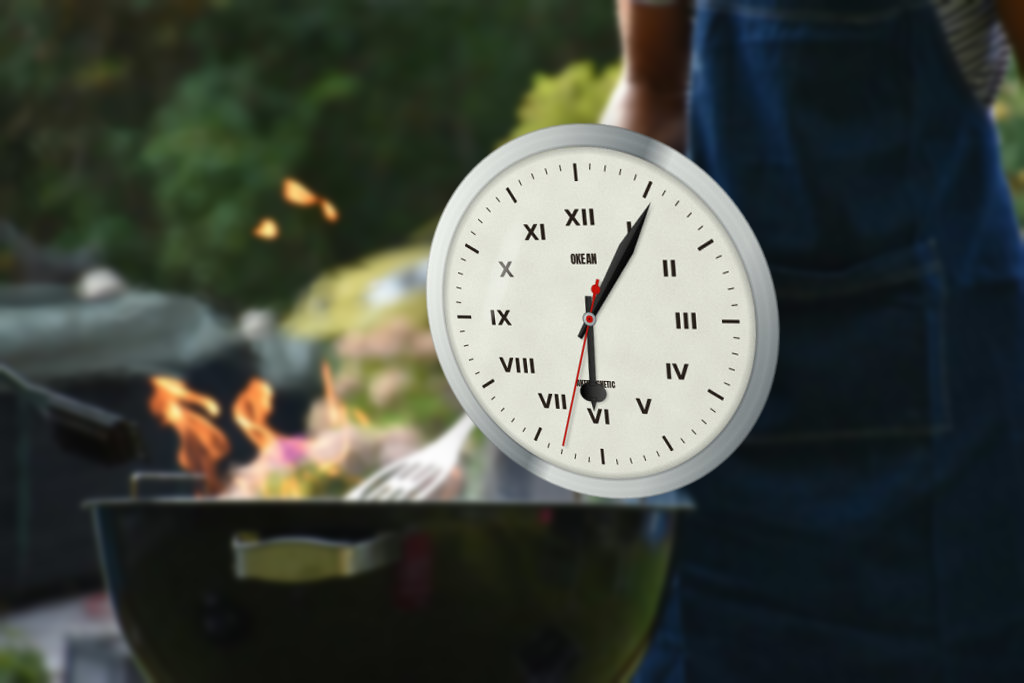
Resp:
**6:05:33**
